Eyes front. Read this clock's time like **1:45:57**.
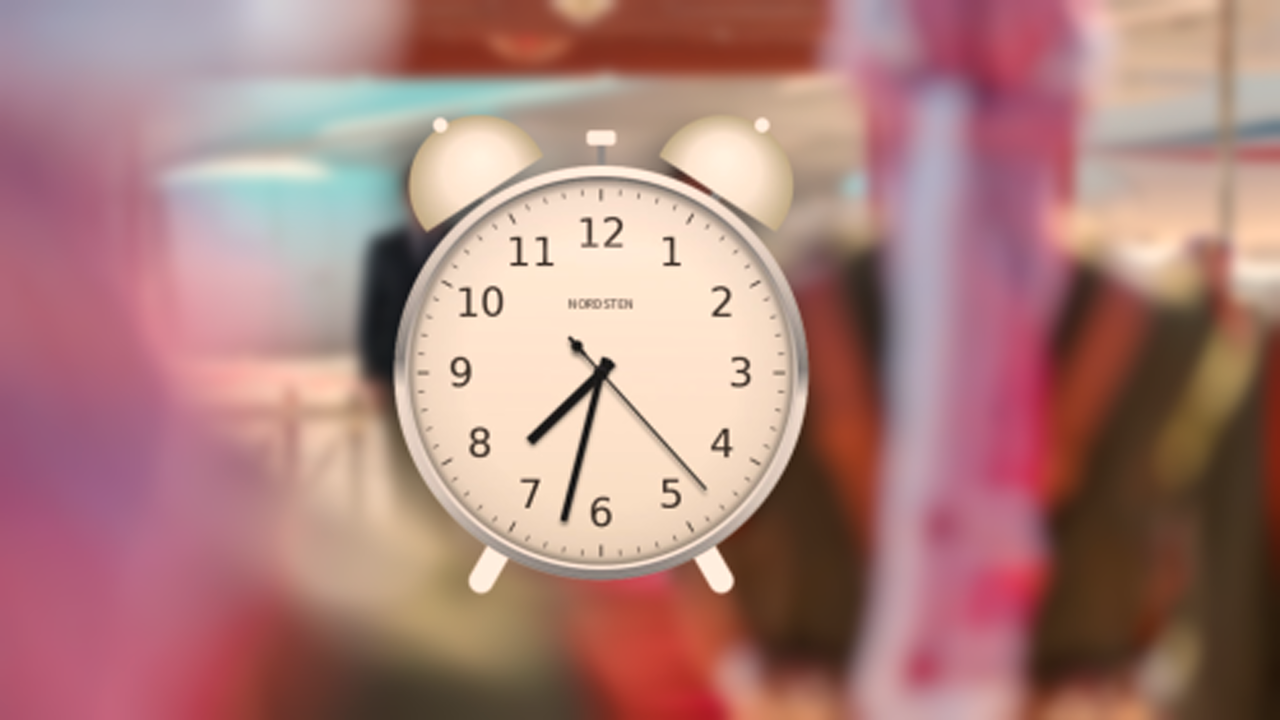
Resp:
**7:32:23**
